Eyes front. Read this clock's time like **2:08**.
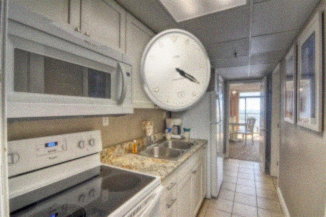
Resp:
**4:21**
